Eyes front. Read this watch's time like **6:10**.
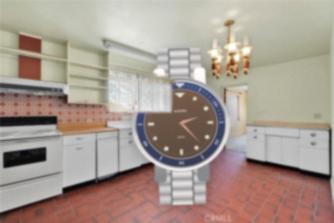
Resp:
**2:23**
